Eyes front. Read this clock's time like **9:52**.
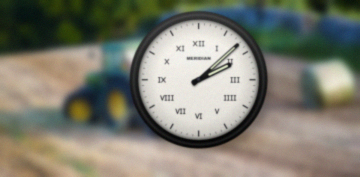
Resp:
**2:08**
